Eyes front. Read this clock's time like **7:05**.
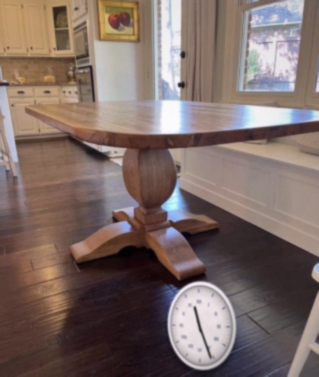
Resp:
**11:26**
